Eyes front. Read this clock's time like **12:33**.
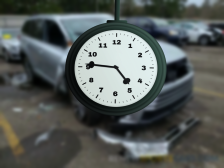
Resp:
**4:46**
